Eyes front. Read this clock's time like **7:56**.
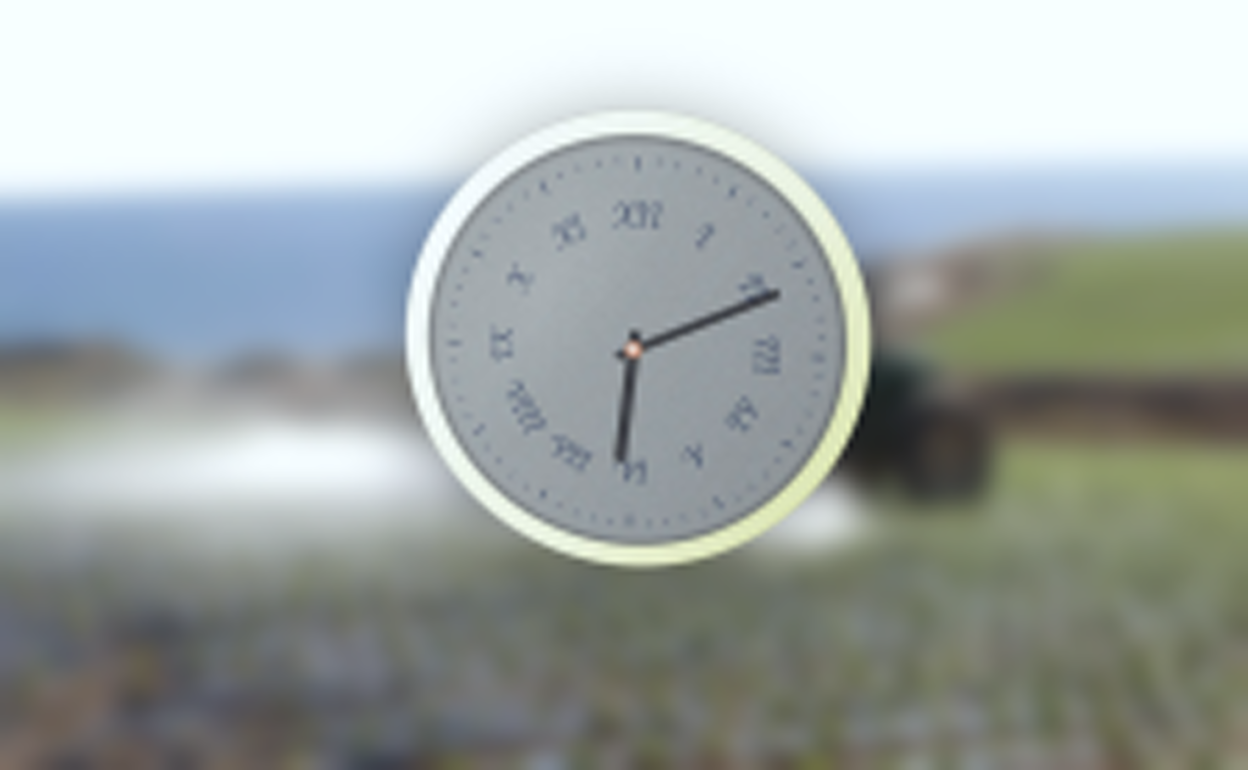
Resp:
**6:11**
